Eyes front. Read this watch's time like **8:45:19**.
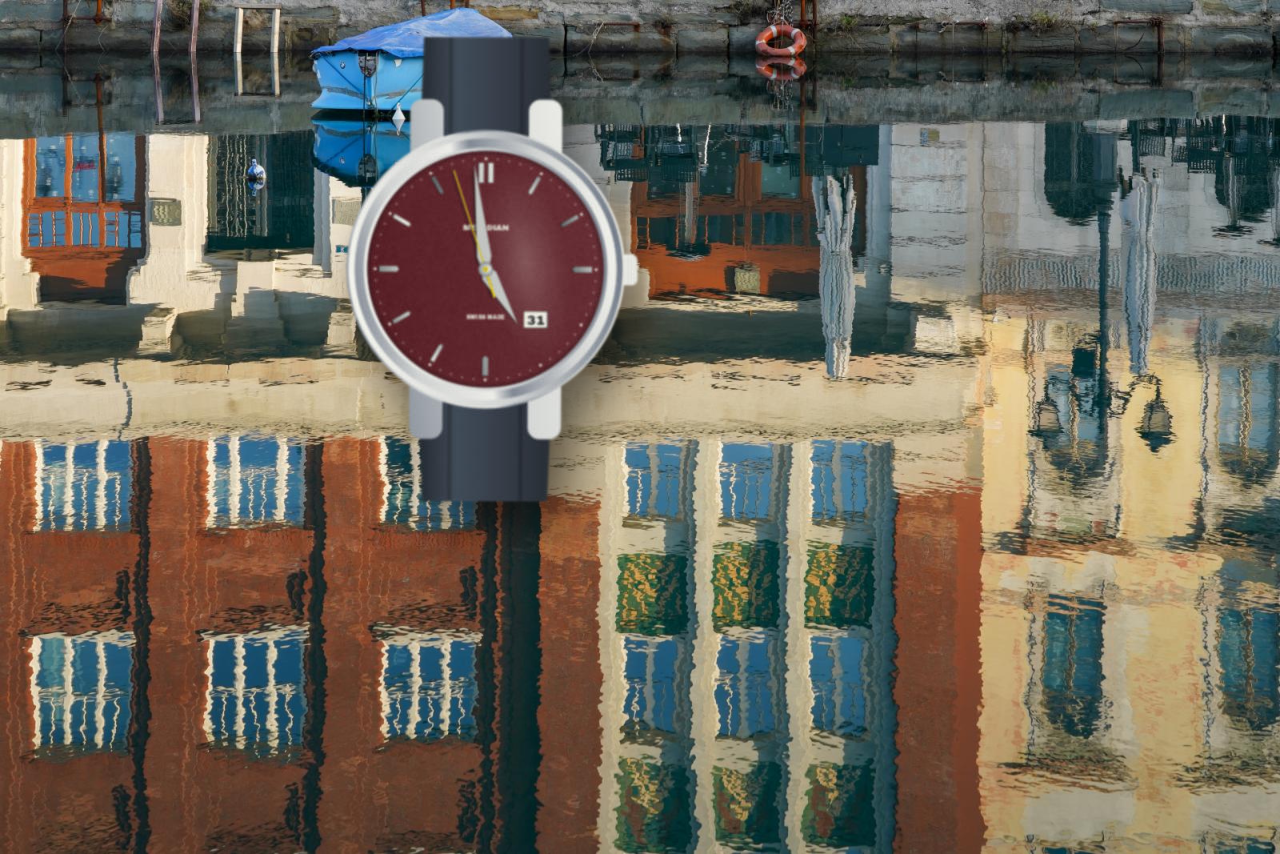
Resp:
**4:58:57**
